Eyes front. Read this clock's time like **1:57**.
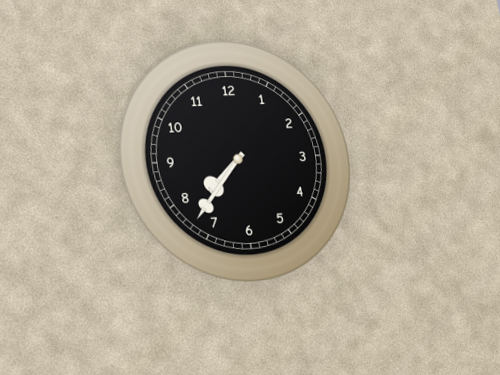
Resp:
**7:37**
